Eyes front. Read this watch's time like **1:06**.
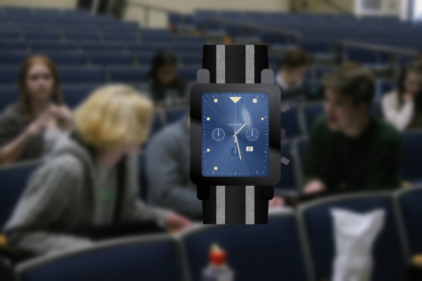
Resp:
**1:28**
